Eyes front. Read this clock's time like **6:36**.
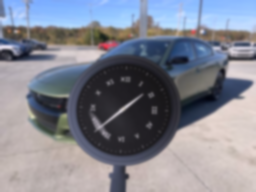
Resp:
**1:38**
